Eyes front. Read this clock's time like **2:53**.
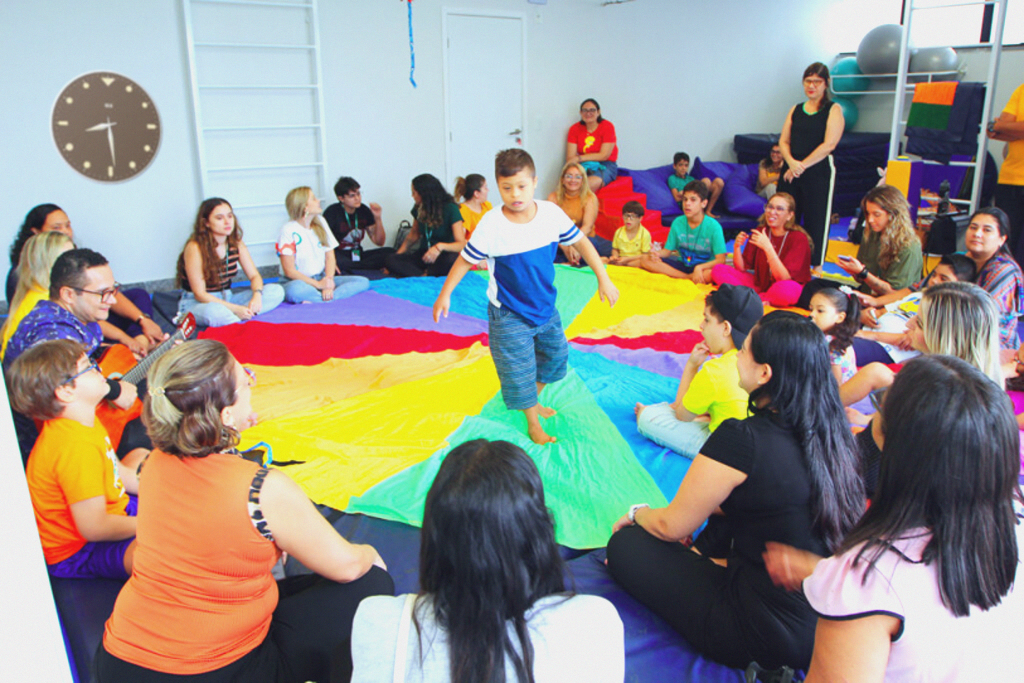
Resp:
**8:29**
